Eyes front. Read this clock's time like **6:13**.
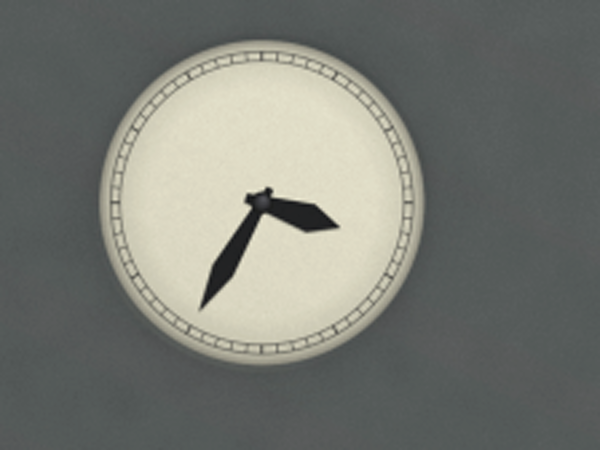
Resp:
**3:35**
